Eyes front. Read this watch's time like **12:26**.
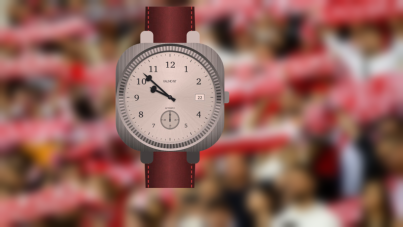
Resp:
**9:52**
